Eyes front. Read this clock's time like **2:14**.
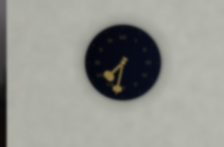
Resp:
**7:32**
